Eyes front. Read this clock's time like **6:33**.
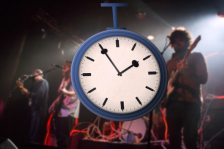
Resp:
**1:55**
